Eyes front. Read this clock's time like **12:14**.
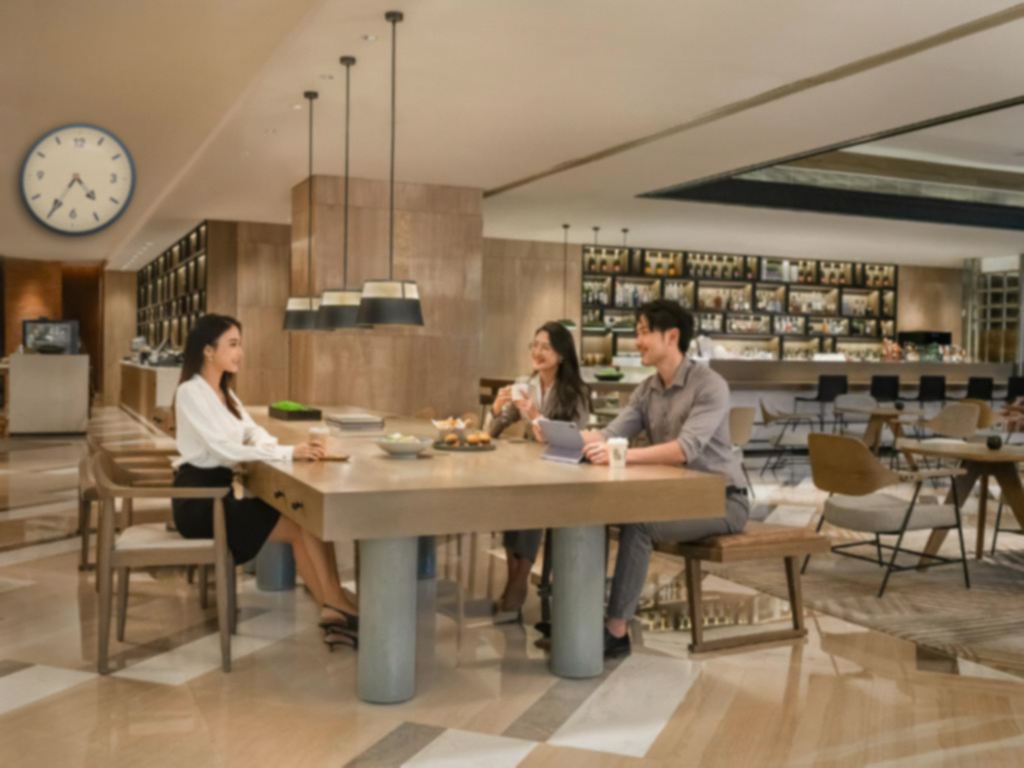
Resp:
**4:35**
